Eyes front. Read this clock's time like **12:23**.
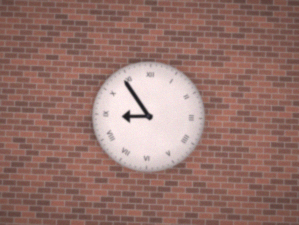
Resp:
**8:54**
